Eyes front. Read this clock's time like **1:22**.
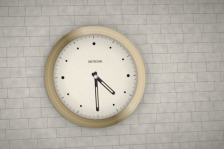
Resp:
**4:30**
